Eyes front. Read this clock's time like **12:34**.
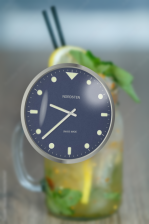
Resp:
**9:38**
